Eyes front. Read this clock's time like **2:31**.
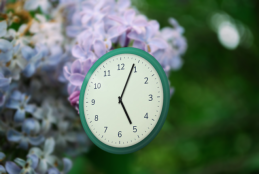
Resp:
**5:04**
